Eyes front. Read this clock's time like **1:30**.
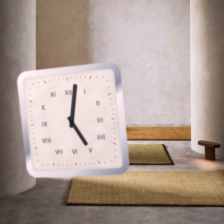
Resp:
**5:02**
